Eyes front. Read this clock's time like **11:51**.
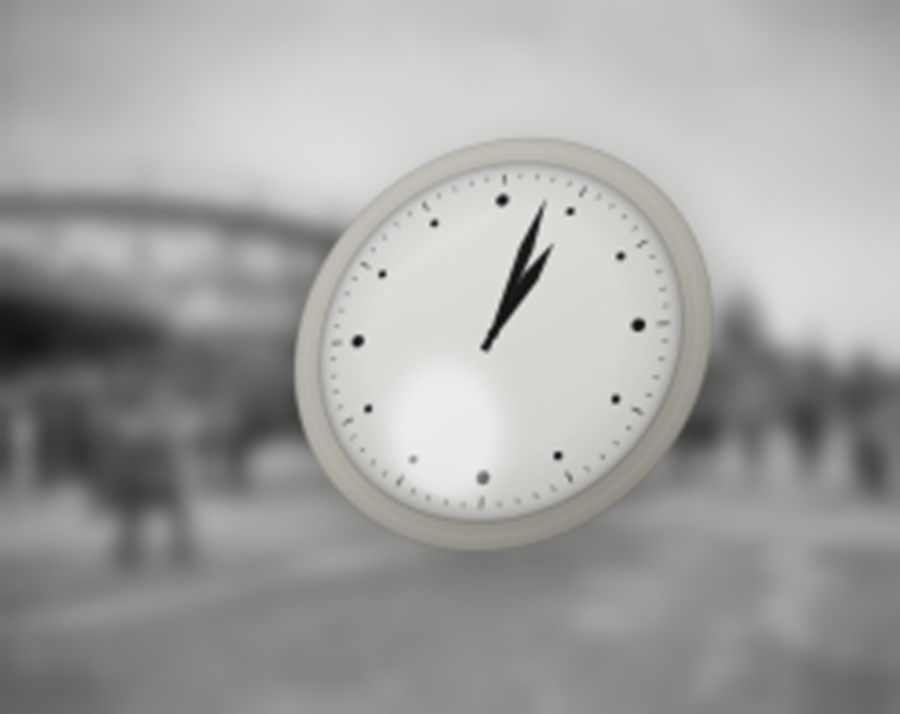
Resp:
**1:03**
